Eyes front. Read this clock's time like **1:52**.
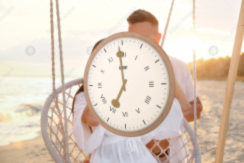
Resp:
**6:59**
